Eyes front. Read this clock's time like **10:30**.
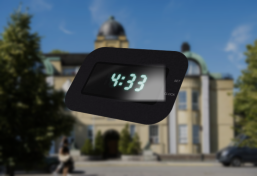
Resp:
**4:33**
